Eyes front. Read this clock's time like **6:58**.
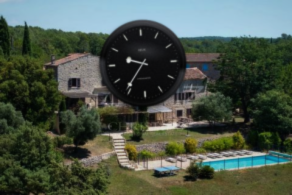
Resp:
**9:36**
